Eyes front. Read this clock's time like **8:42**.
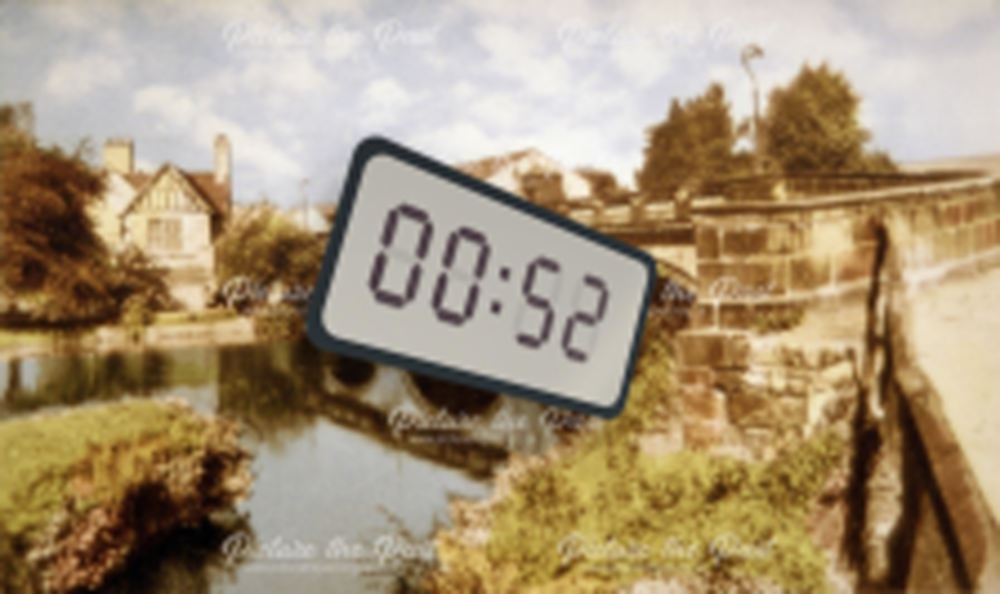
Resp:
**0:52**
